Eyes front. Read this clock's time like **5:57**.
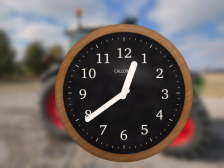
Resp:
**12:39**
